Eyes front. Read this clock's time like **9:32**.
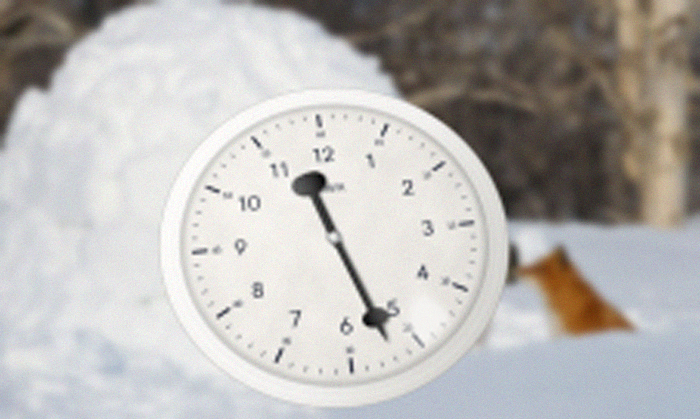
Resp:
**11:27**
